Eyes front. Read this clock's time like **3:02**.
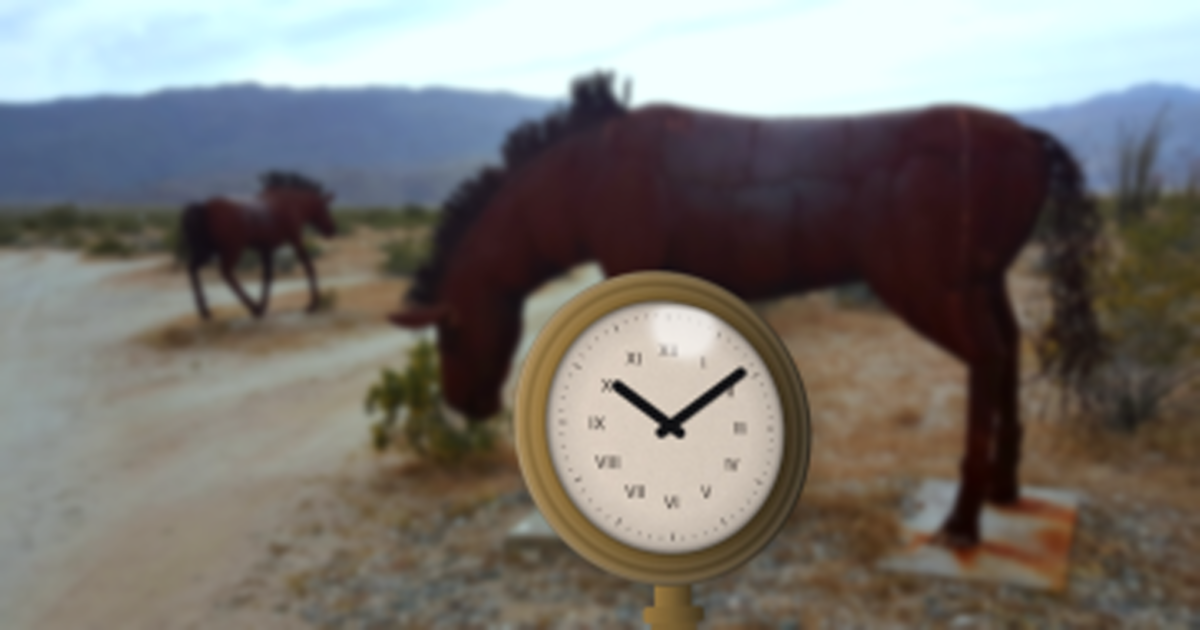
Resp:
**10:09**
